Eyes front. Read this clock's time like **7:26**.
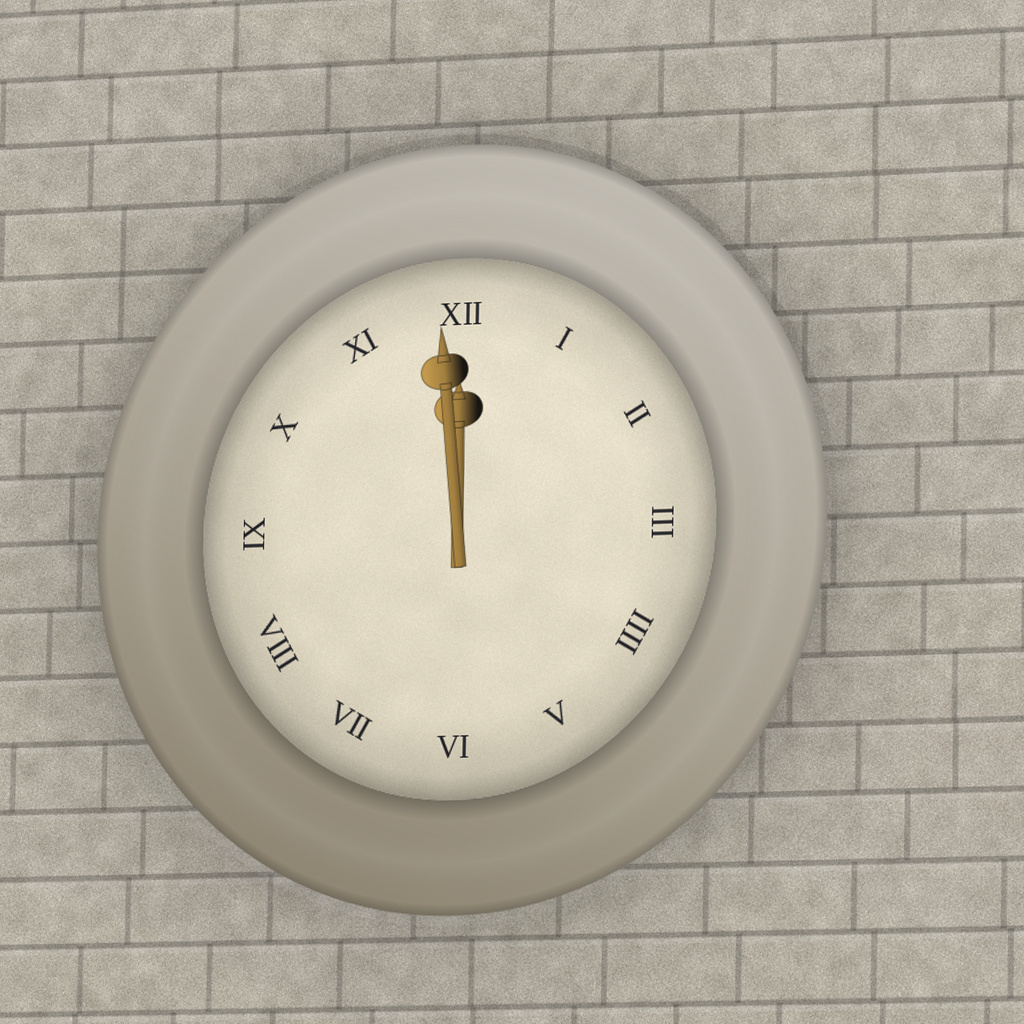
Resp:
**11:59**
